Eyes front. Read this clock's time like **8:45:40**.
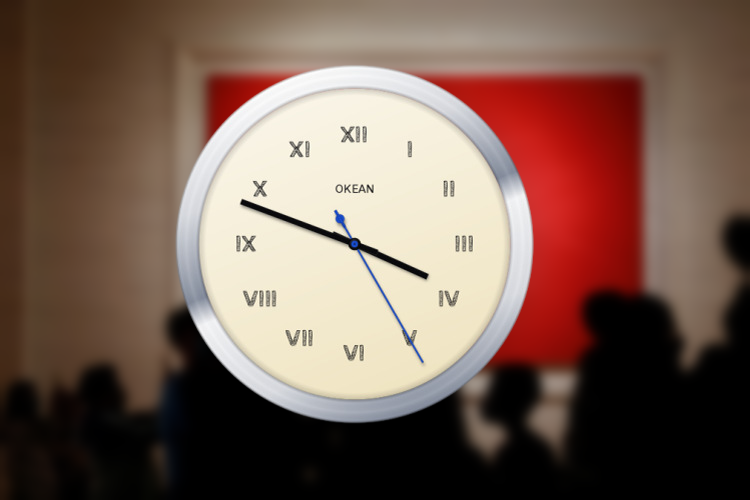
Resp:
**3:48:25**
